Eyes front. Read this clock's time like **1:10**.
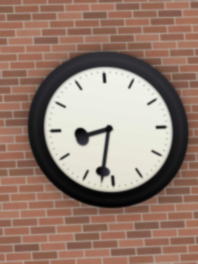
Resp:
**8:32**
